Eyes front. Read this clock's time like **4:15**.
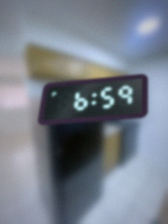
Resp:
**6:59**
